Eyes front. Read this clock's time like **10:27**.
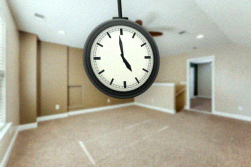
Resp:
**4:59**
